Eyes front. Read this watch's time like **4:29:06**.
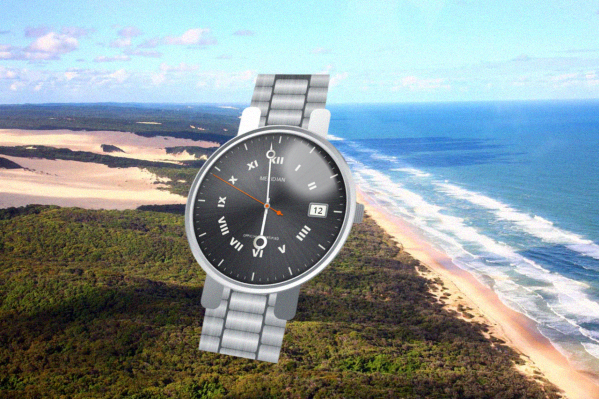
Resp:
**5:58:49**
